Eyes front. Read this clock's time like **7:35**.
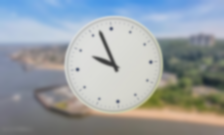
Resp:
**9:57**
